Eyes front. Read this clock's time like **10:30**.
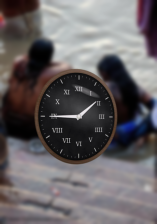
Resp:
**1:45**
